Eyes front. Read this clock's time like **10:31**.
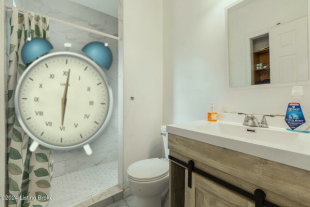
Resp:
**6:01**
